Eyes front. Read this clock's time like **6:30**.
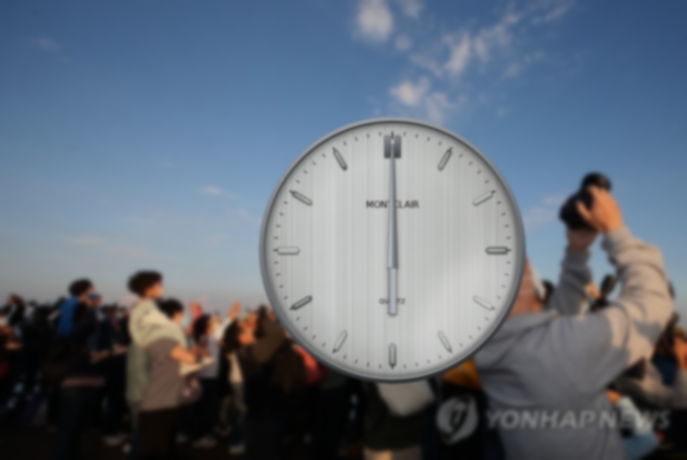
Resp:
**6:00**
